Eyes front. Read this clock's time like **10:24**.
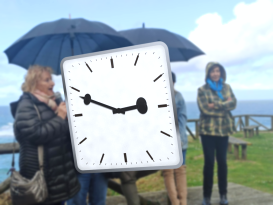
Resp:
**2:49**
